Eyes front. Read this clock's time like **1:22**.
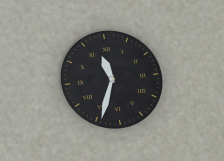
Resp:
**11:34**
